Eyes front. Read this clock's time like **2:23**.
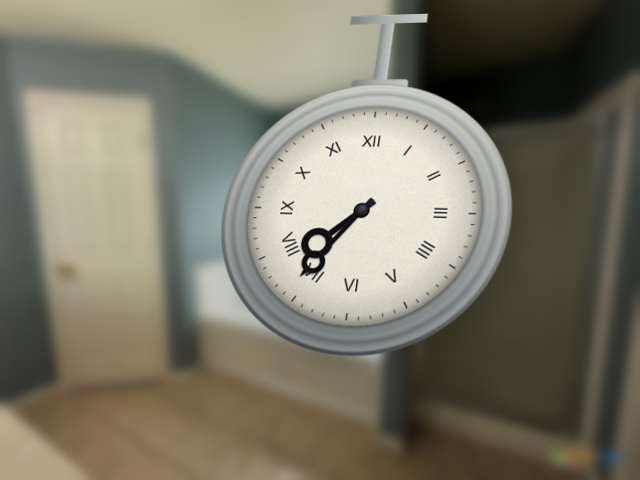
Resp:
**7:36**
